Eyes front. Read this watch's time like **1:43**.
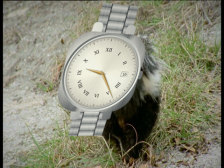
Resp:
**9:24**
